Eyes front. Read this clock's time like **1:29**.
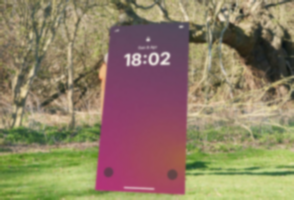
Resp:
**18:02**
